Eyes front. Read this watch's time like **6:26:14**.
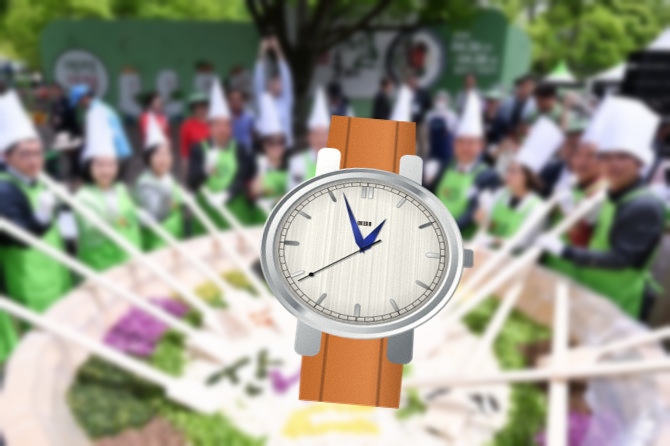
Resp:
**12:56:39**
